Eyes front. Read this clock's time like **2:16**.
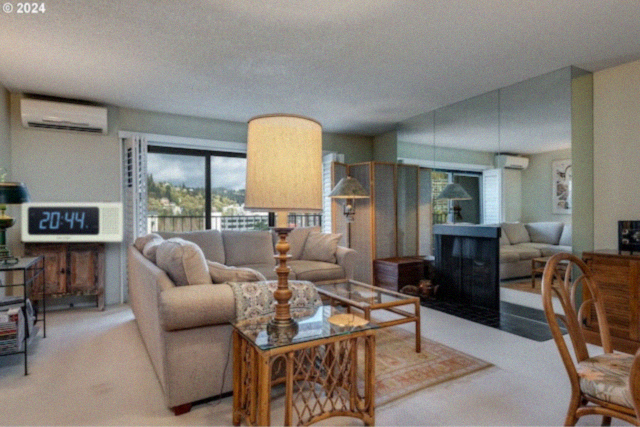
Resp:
**20:44**
